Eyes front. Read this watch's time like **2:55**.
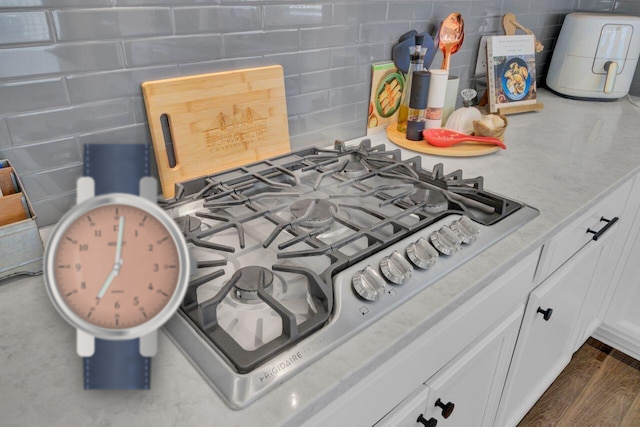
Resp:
**7:01**
